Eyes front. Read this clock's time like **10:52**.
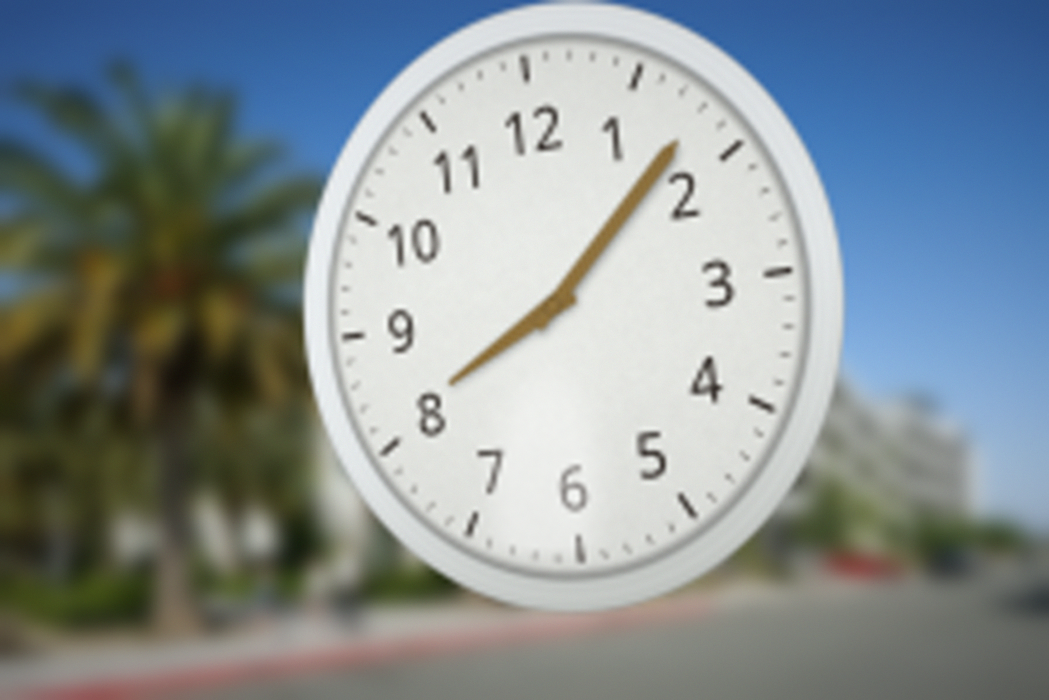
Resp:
**8:08**
